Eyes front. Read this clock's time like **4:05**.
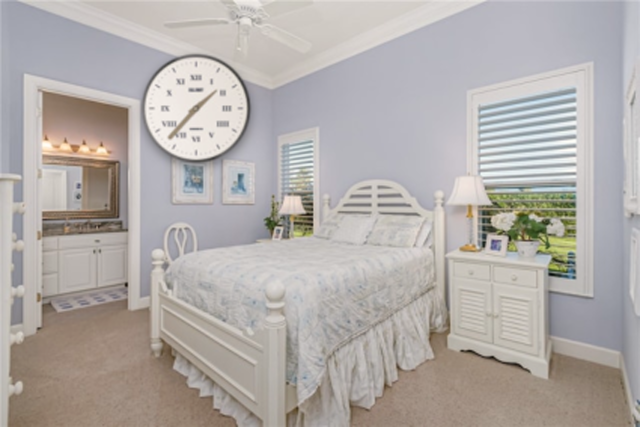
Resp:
**1:37**
